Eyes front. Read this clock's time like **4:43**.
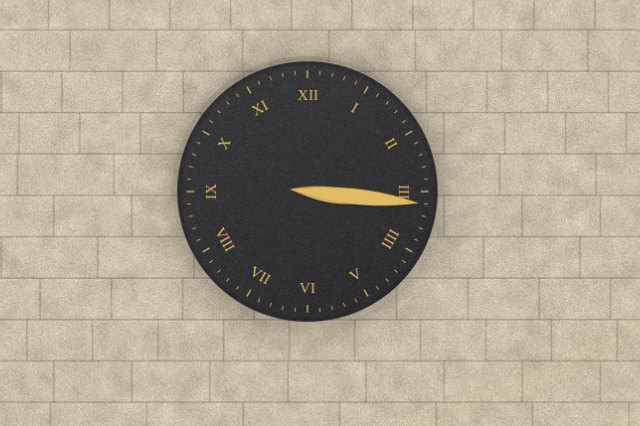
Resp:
**3:16**
